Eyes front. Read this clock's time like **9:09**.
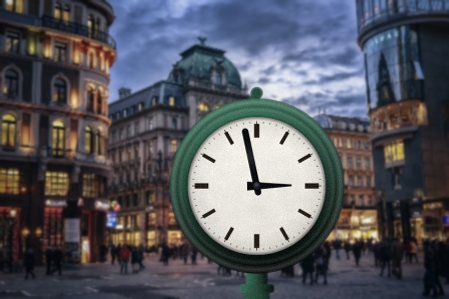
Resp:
**2:58**
